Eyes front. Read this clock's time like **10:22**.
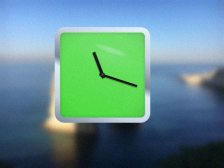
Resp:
**11:18**
